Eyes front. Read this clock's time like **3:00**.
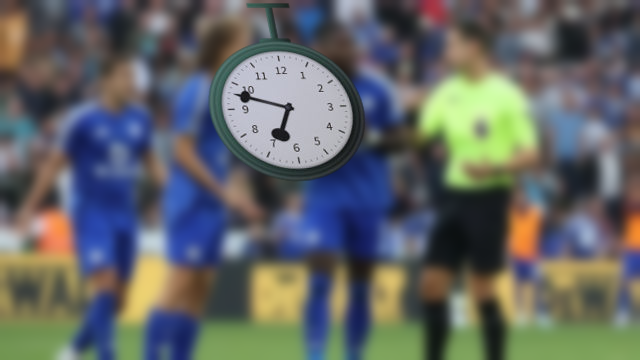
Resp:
**6:48**
